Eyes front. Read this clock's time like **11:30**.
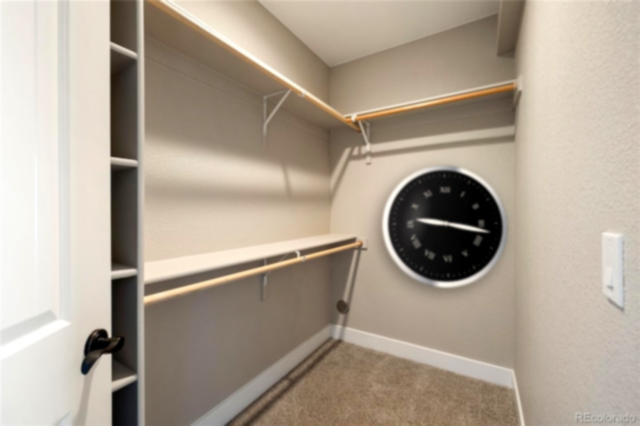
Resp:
**9:17**
